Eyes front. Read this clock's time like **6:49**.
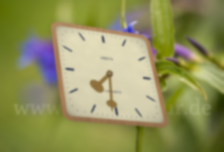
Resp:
**7:31**
